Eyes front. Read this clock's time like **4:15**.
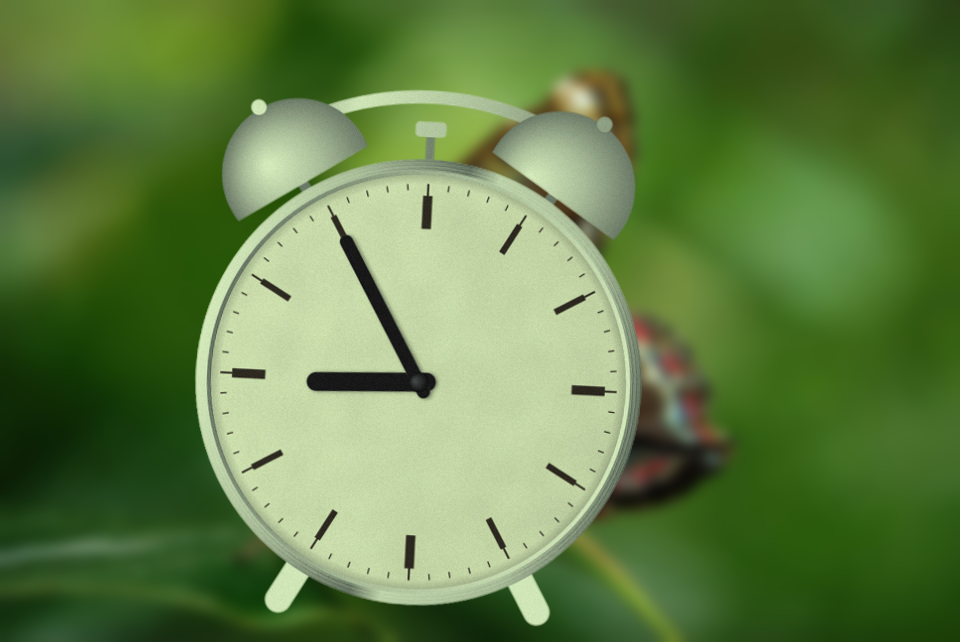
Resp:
**8:55**
